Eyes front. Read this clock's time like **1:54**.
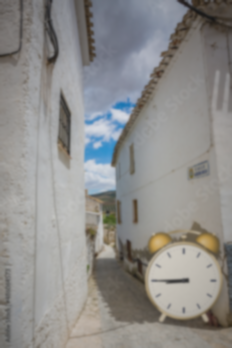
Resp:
**8:45**
